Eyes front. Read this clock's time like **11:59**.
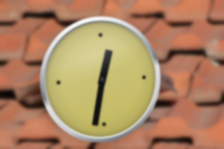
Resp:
**12:32**
